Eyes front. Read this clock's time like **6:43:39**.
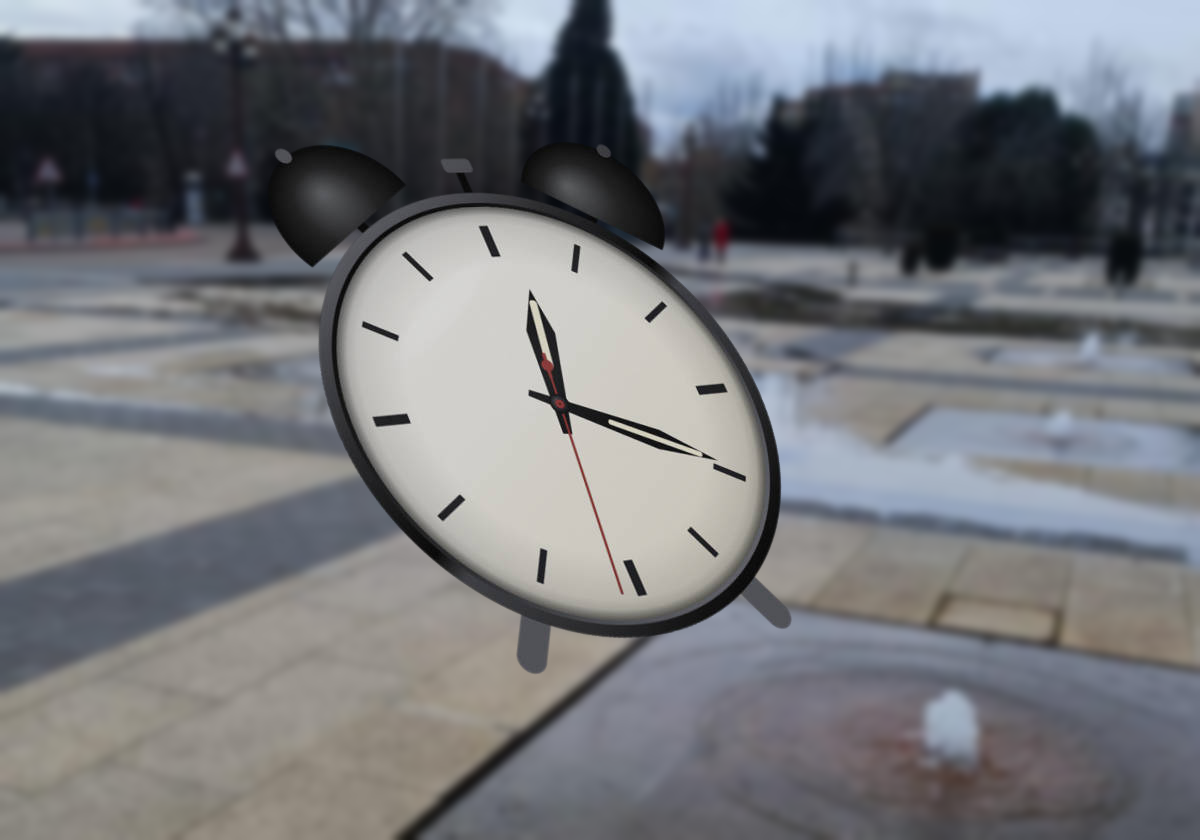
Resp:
**12:19:31**
